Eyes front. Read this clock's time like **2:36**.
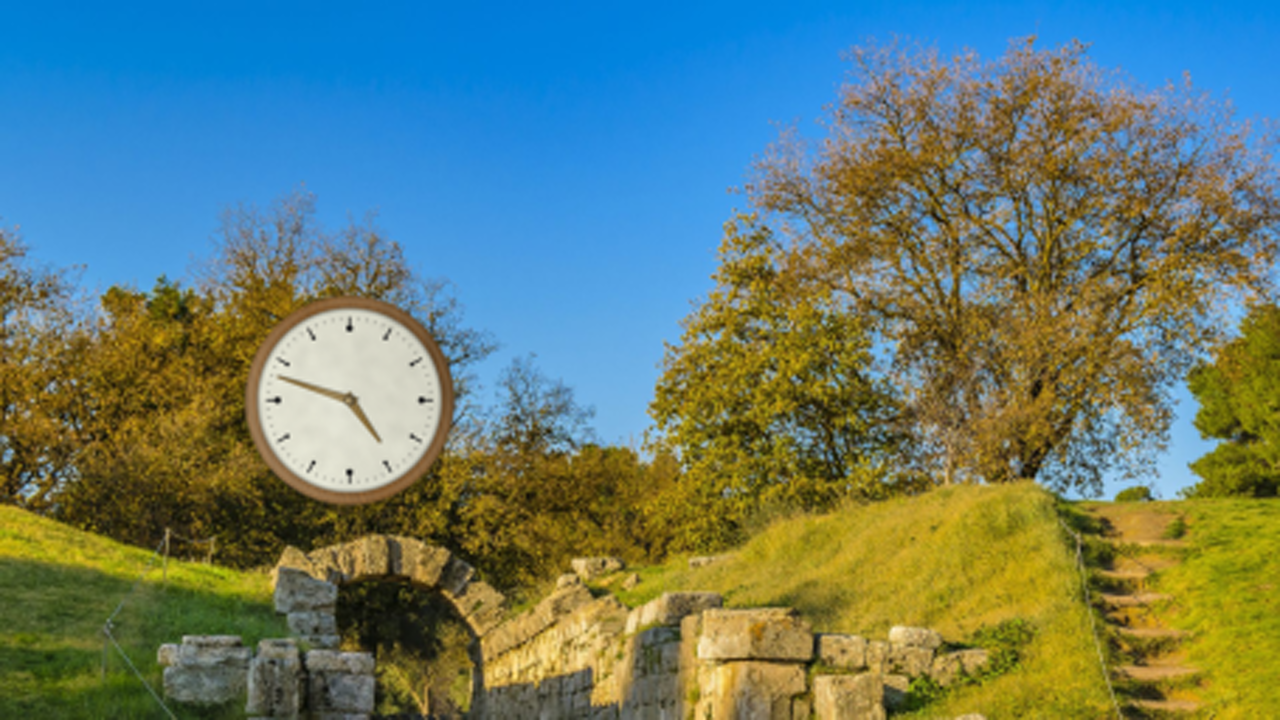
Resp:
**4:48**
